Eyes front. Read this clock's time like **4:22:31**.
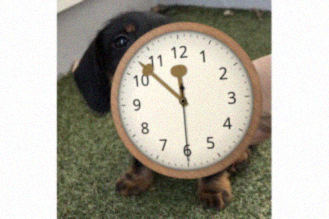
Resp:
**11:52:30**
